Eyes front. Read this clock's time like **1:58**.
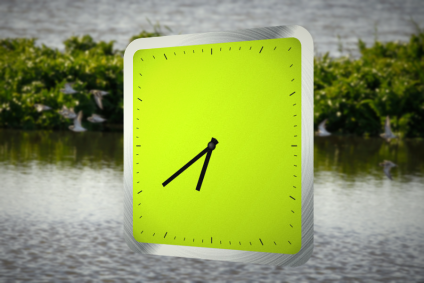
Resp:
**6:39**
